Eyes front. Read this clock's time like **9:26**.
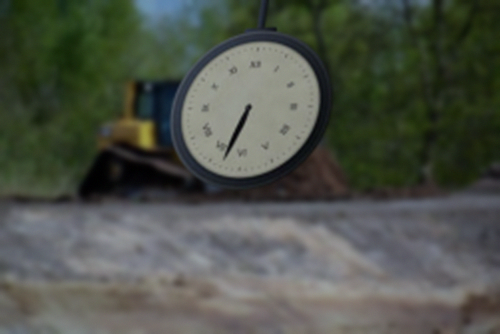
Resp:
**6:33**
